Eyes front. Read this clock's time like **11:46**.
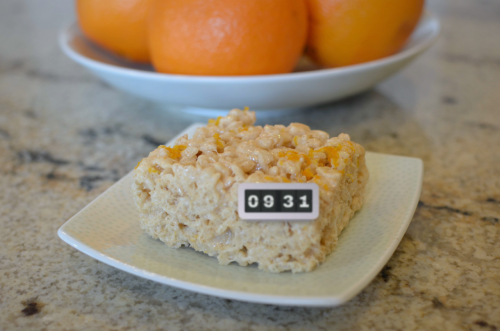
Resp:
**9:31**
